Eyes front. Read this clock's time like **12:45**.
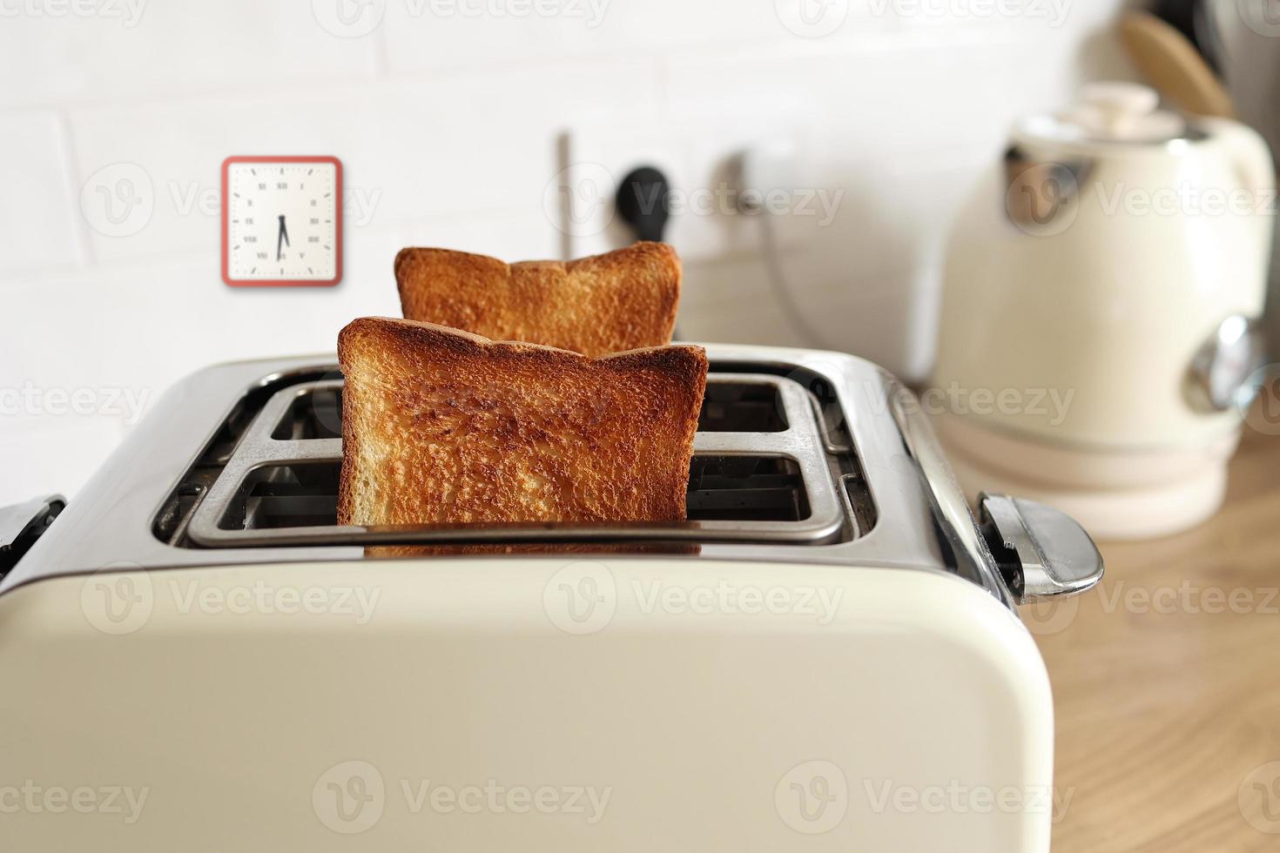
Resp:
**5:31**
